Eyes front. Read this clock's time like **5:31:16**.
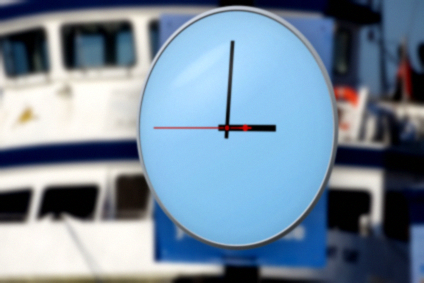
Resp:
**3:00:45**
